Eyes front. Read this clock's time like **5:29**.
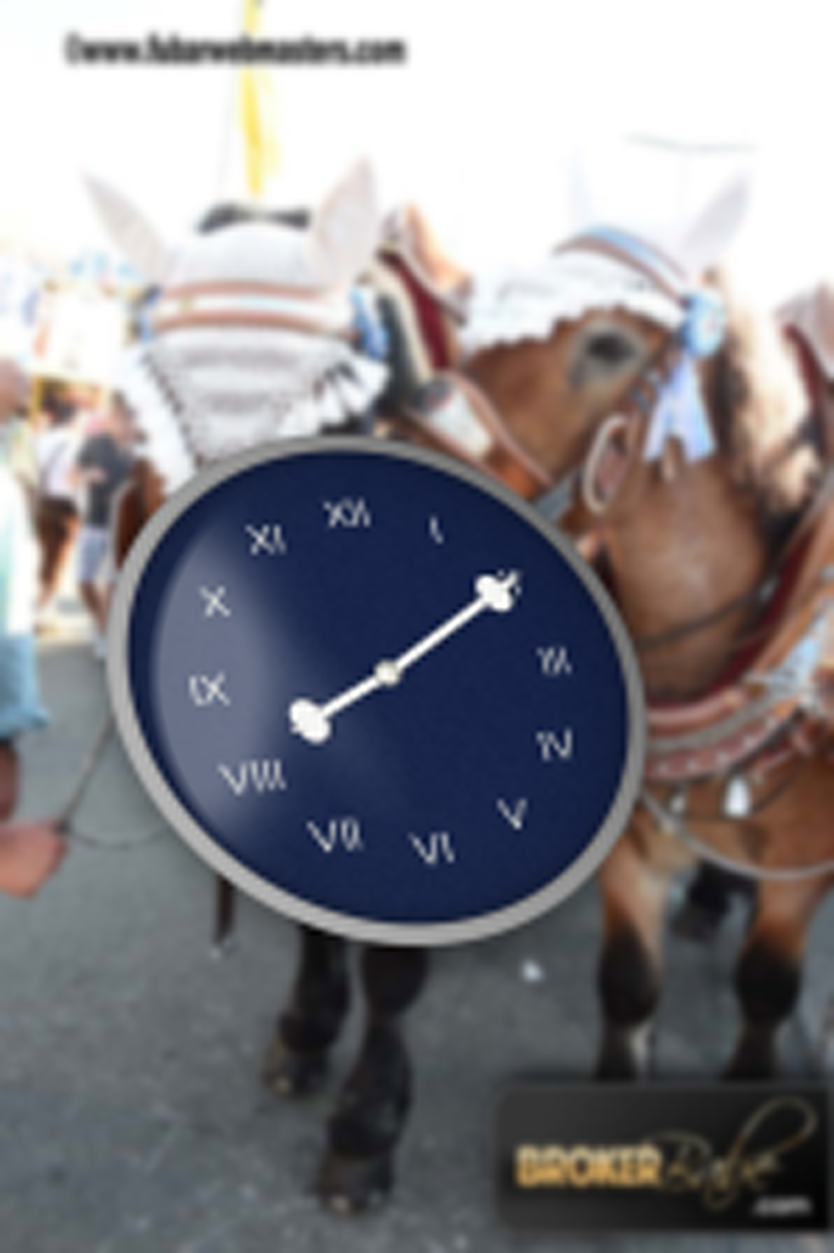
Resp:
**8:10**
